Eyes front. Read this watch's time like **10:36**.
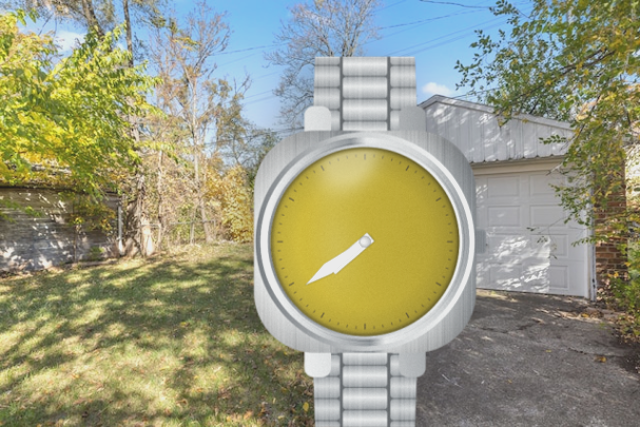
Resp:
**7:39**
